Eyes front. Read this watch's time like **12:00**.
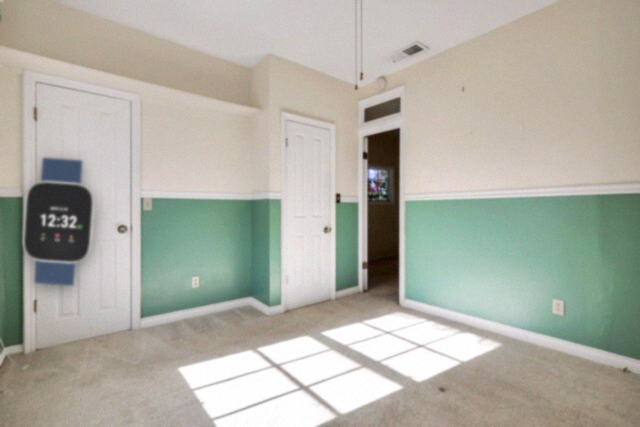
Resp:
**12:32**
